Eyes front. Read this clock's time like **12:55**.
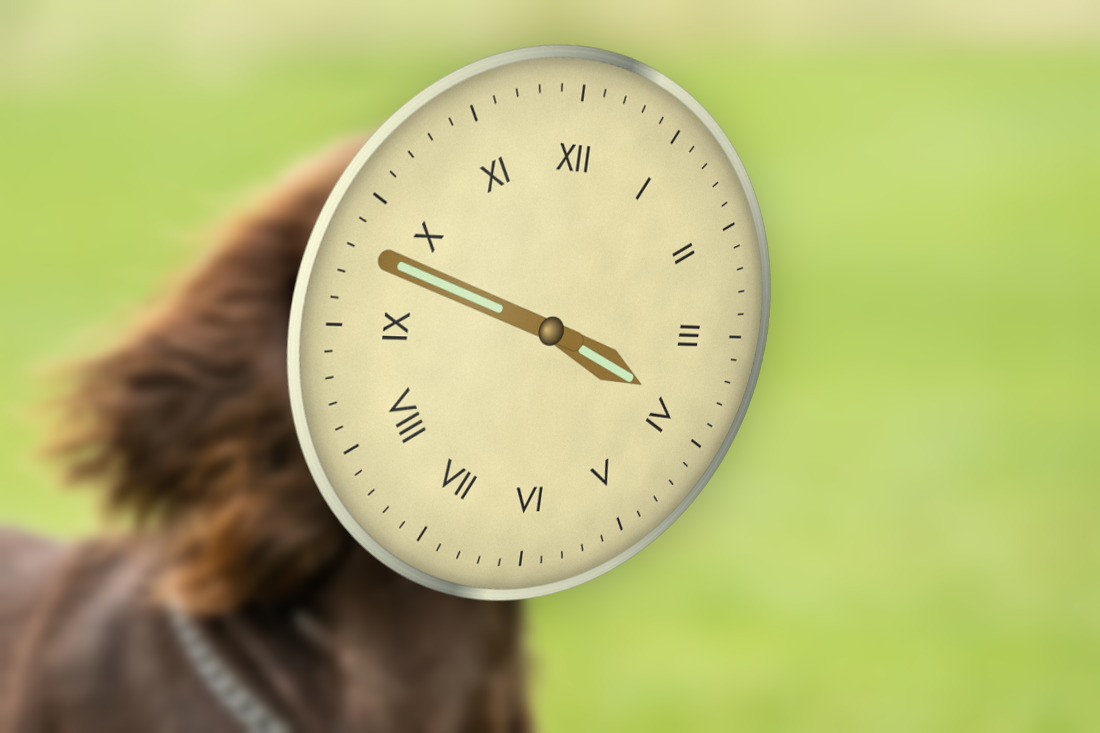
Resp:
**3:48**
